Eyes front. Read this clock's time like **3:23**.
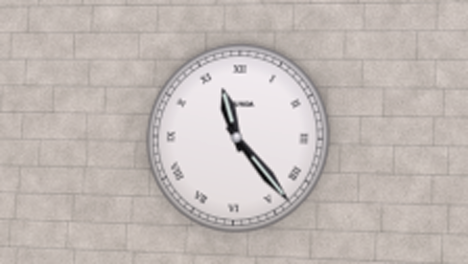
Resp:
**11:23**
